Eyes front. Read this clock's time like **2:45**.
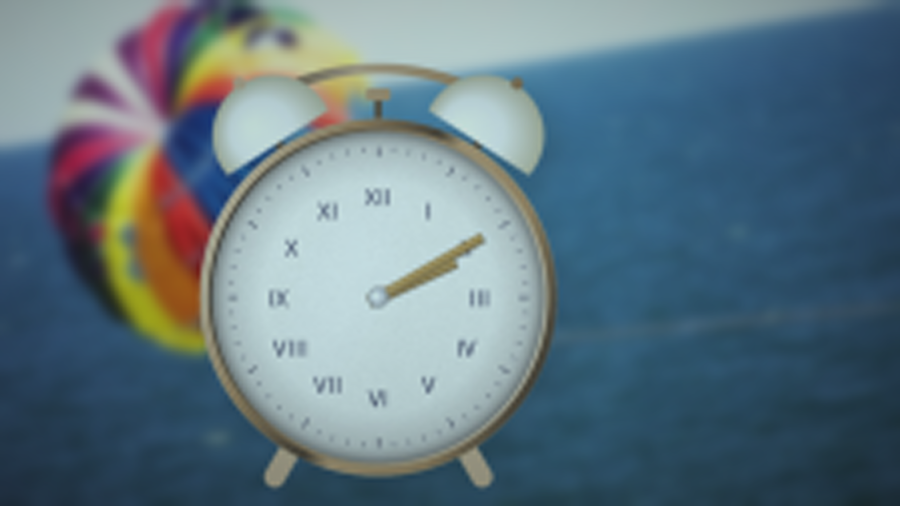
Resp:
**2:10**
